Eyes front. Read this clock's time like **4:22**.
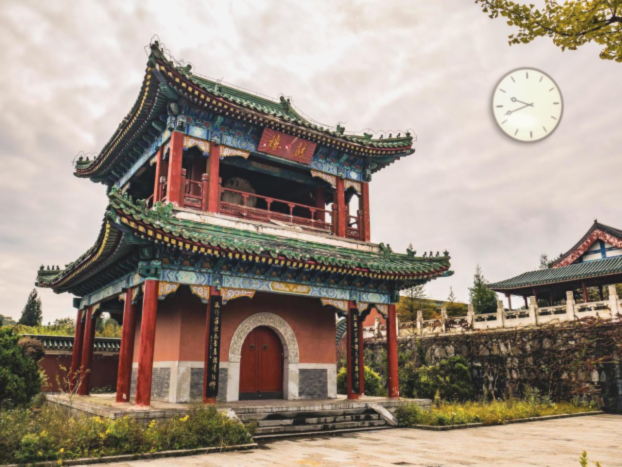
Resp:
**9:42**
